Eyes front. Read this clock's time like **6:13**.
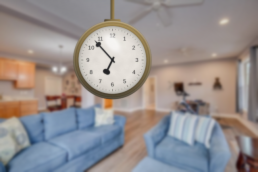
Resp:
**6:53**
